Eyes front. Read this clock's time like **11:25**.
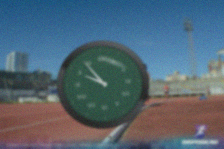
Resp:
**9:54**
